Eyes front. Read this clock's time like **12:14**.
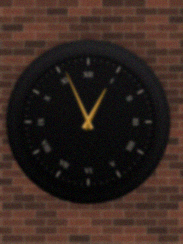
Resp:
**12:56**
